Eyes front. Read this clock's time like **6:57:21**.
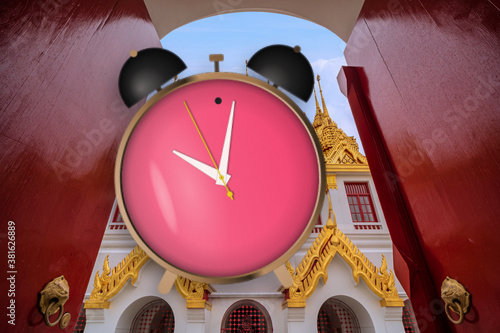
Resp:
**10:01:56**
